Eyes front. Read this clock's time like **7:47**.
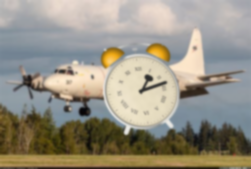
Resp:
**1:13**
